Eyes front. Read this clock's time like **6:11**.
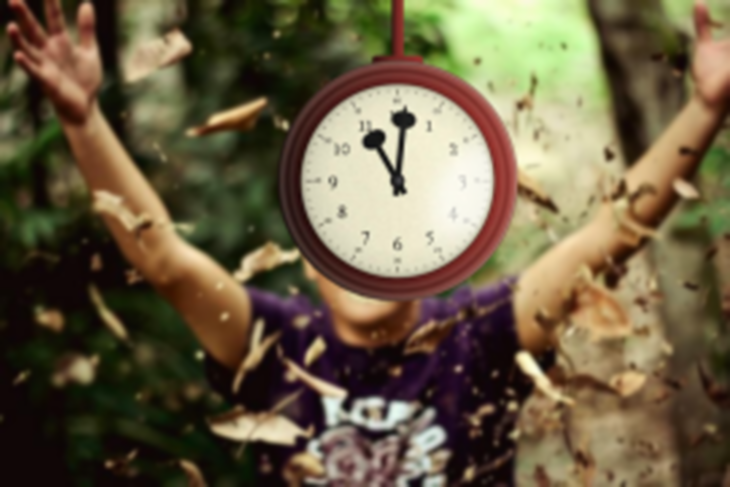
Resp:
**11:01**
